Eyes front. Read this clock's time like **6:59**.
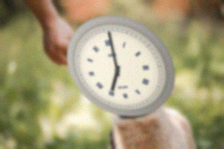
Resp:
**7:01**
